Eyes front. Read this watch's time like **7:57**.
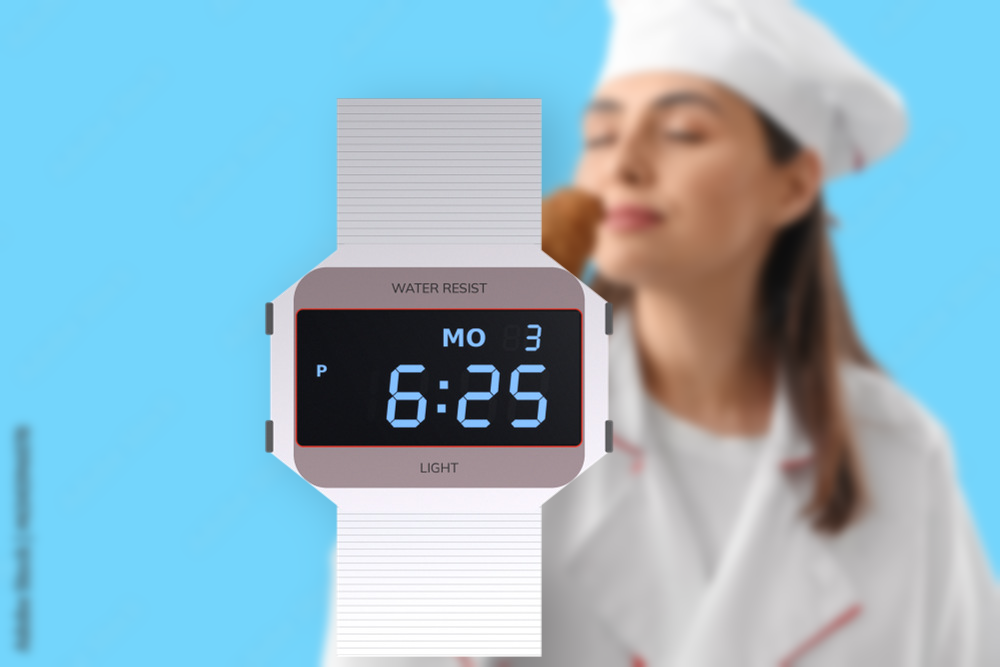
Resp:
**6:25**
